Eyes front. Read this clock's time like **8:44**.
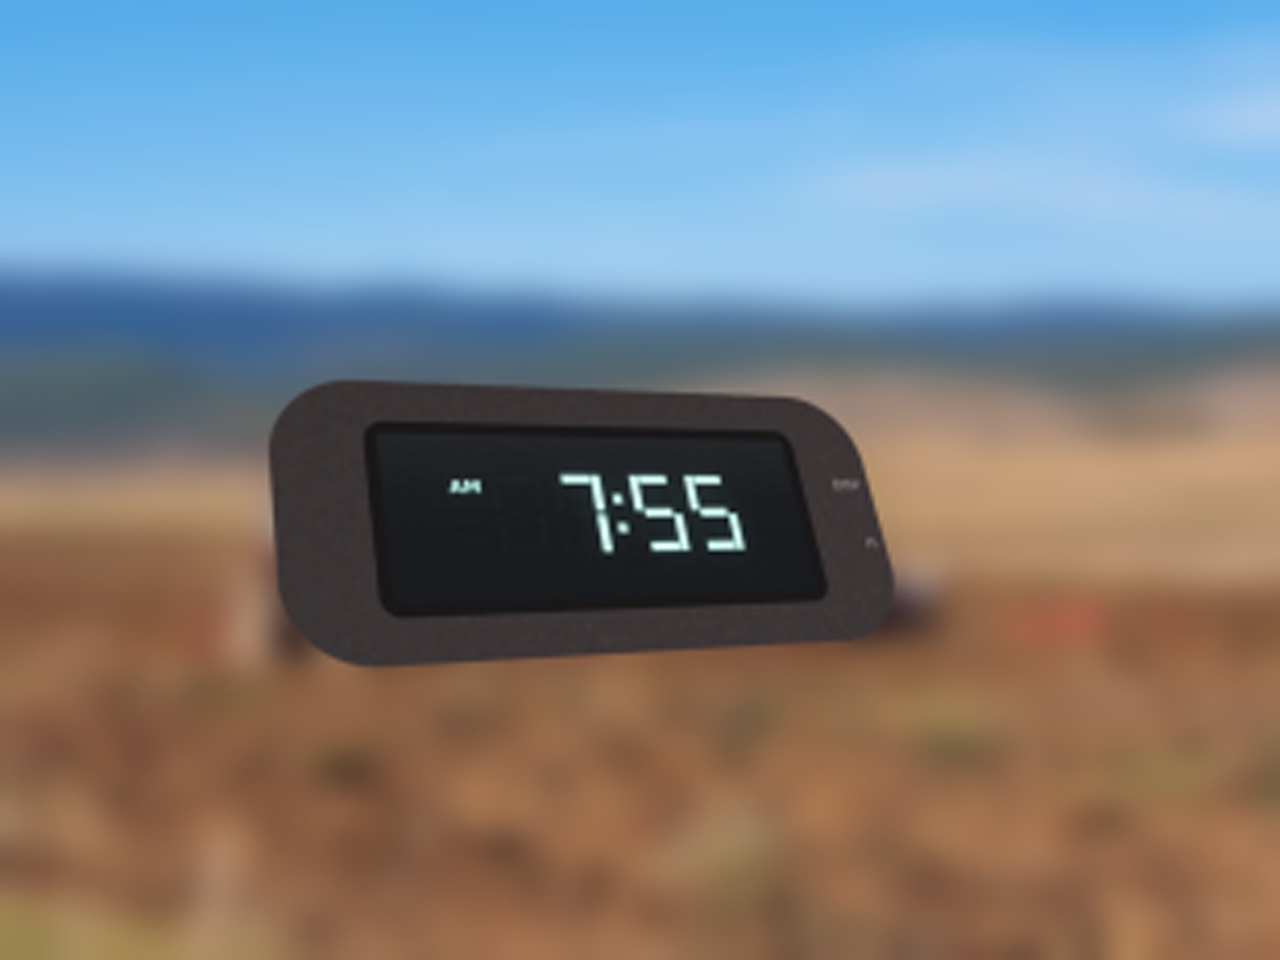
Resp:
**7:55**
